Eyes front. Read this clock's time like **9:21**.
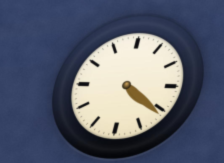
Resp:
**4:21**
